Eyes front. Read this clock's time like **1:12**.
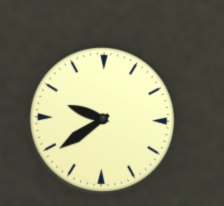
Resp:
**9:39**
